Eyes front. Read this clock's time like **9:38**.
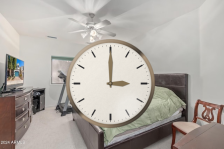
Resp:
**3:00**
